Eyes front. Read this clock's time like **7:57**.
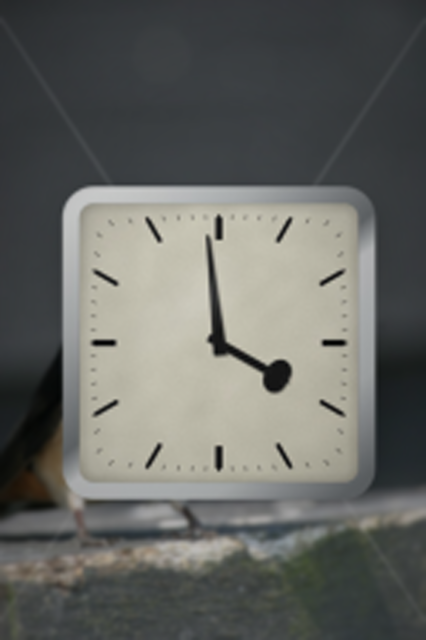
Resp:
**3:59**
